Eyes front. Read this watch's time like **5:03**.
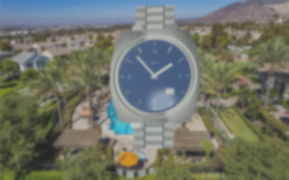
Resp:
**1:53**
